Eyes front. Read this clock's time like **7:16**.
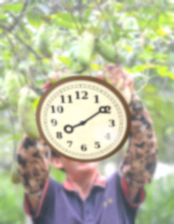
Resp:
**8:09**
